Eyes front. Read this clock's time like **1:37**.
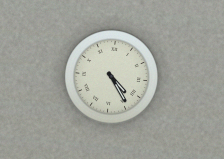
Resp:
**4:24**
